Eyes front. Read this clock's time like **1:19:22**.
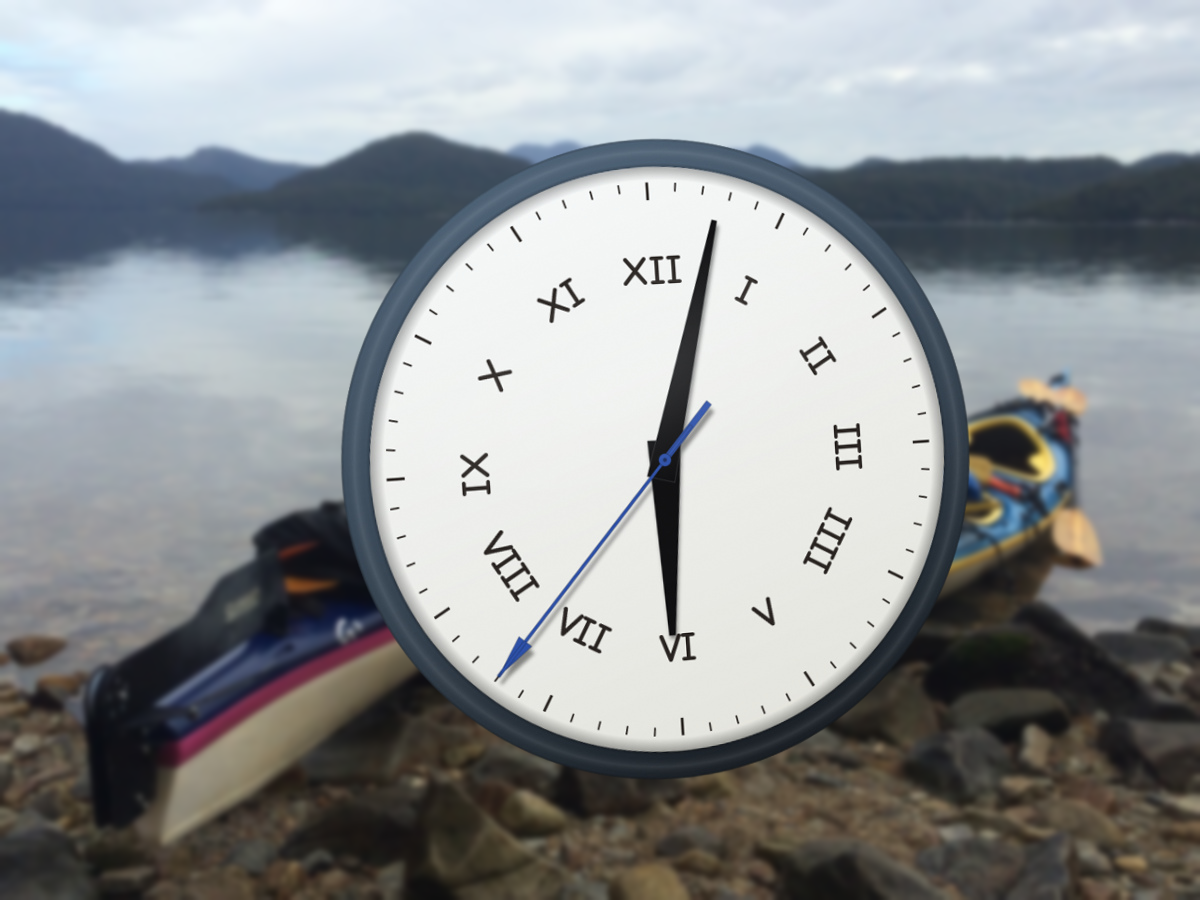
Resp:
**6:02:37**
